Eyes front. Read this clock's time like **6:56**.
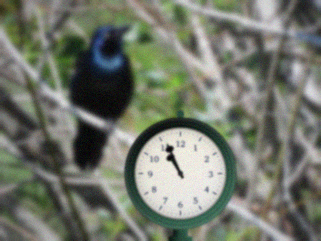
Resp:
**10:56**
